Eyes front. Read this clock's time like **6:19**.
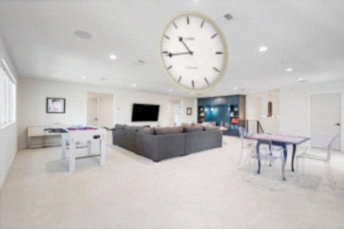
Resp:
**10:44**
